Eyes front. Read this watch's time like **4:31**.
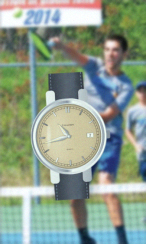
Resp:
**10:43**
